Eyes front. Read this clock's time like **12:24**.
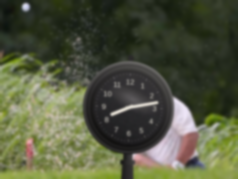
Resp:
**8:13**
